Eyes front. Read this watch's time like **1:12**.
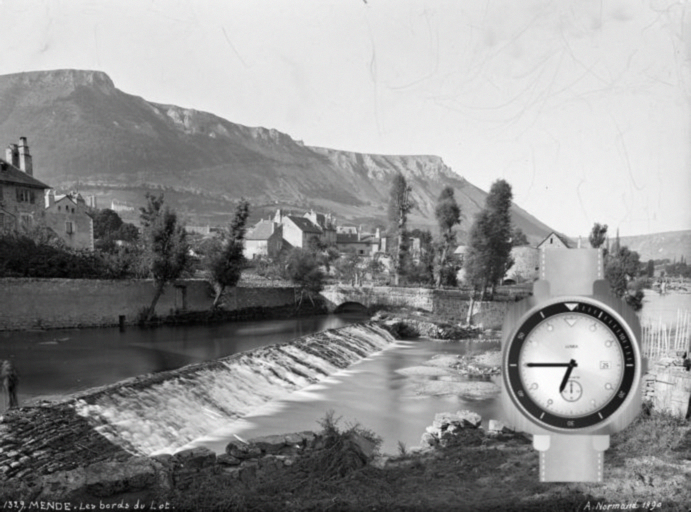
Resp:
**6:45**
